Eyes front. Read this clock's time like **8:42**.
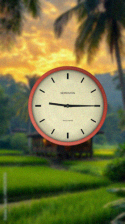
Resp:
**9:15**
